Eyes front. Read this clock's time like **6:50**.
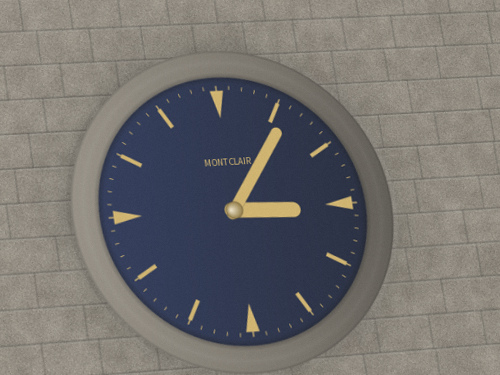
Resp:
**3:06**
